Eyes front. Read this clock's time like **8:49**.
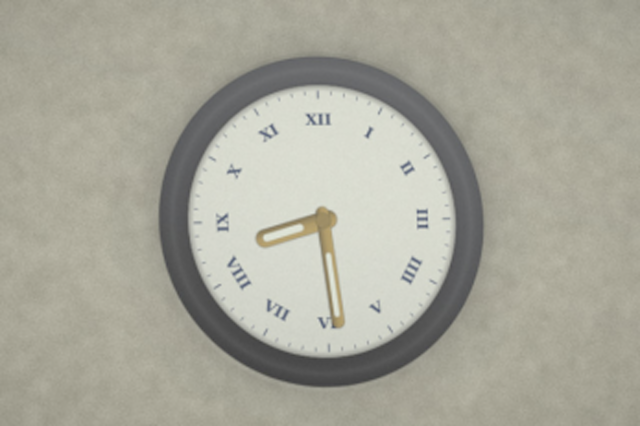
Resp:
**8:29**
